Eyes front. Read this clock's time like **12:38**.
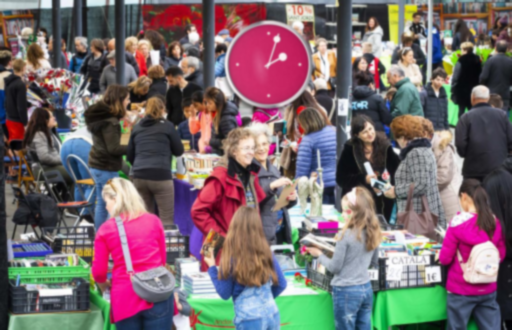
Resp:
**2:03**
